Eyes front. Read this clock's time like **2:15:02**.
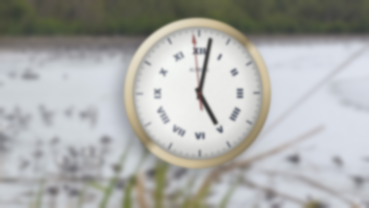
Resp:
**5:01:59**
